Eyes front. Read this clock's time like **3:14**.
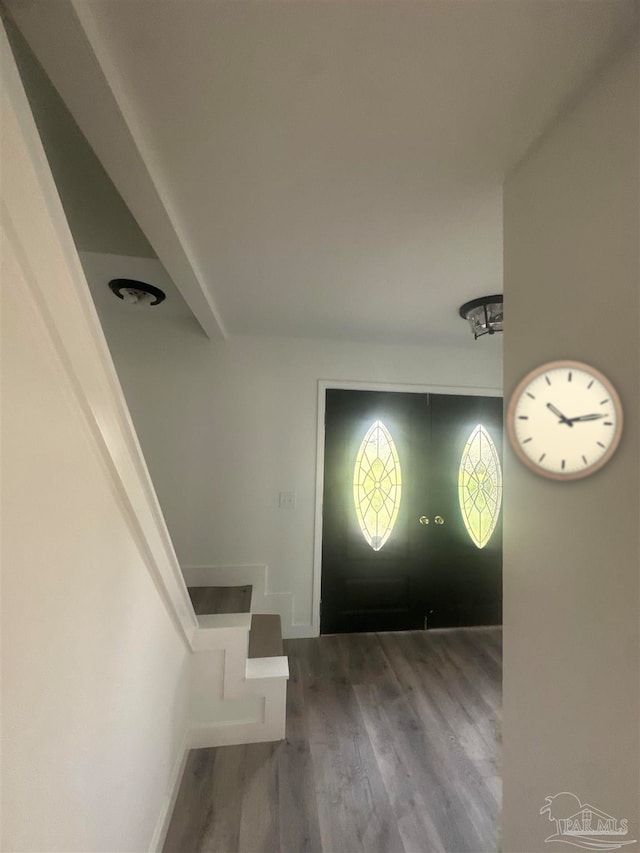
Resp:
**10:13**
